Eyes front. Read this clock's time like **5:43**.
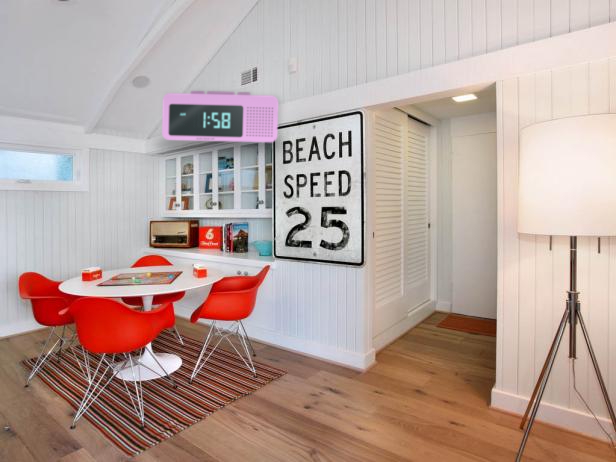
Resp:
**1:58**
